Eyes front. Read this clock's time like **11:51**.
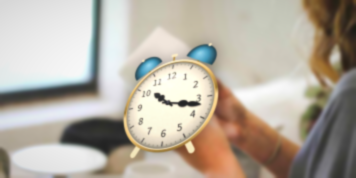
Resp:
**10:17**
